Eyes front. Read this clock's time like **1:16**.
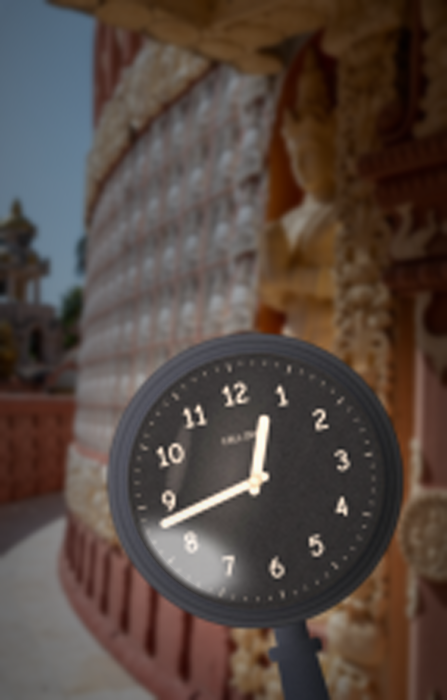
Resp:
**12:43**
